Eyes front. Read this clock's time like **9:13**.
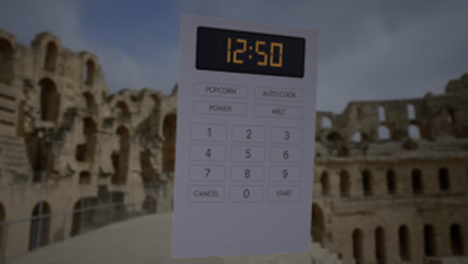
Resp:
**12:50**
